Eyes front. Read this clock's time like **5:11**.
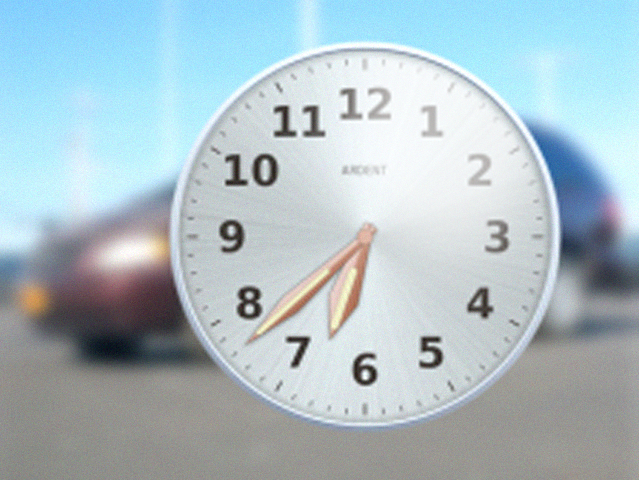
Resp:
**6:38**
